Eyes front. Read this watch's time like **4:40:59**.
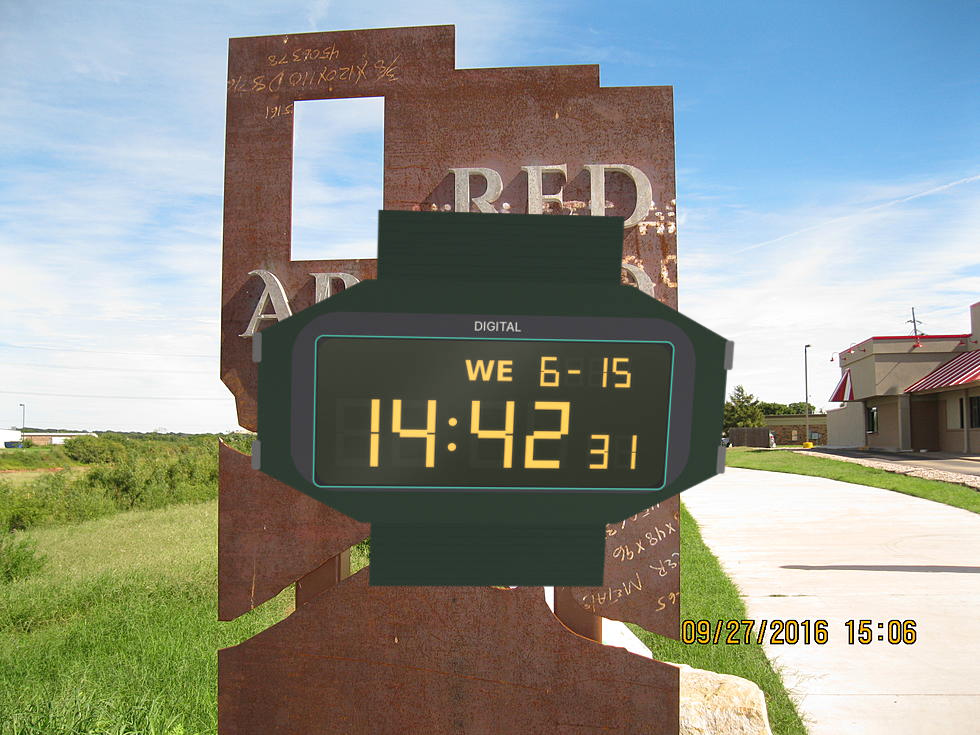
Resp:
**14:42:31**
